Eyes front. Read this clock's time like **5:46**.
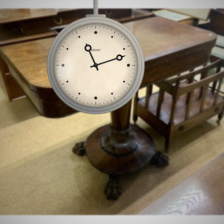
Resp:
**11:12**
